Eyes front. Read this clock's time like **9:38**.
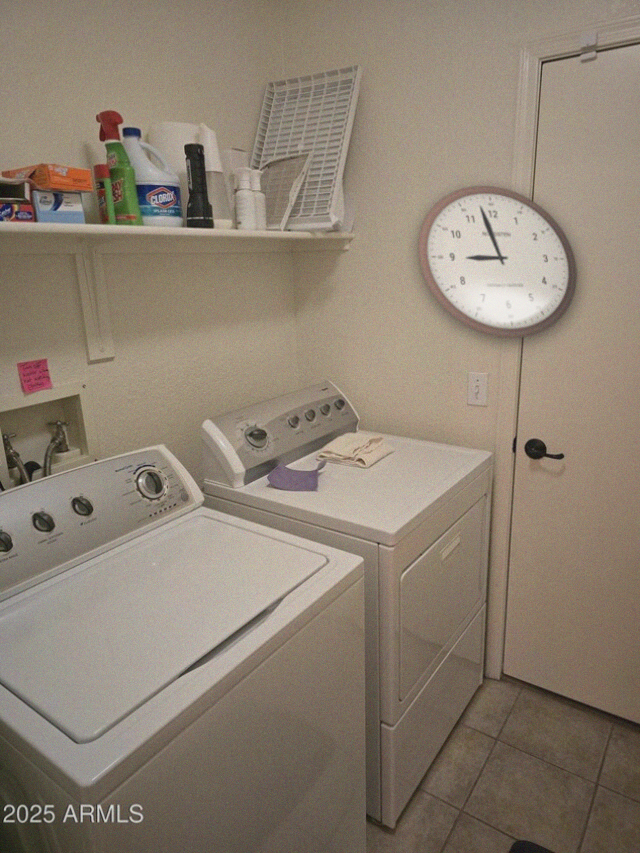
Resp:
**8:58**
